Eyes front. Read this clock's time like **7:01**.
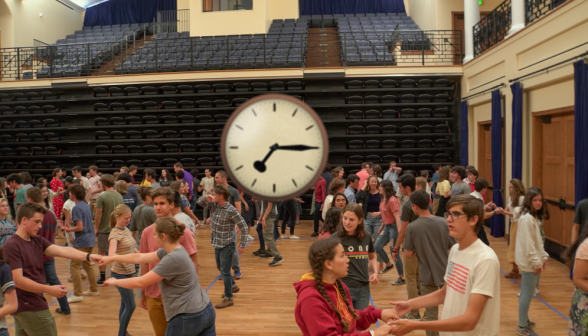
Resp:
**7:15**
